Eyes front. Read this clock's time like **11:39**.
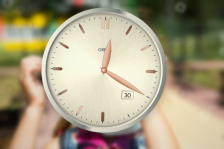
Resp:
**12:20**
